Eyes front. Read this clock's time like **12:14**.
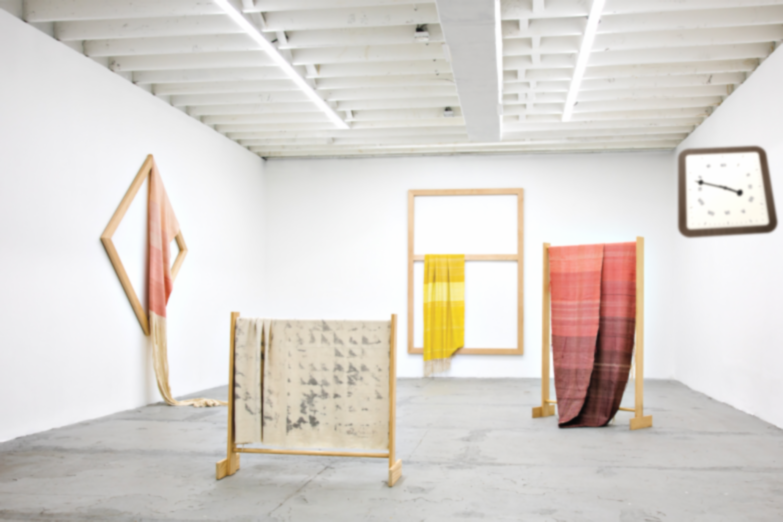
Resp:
**3:48**
